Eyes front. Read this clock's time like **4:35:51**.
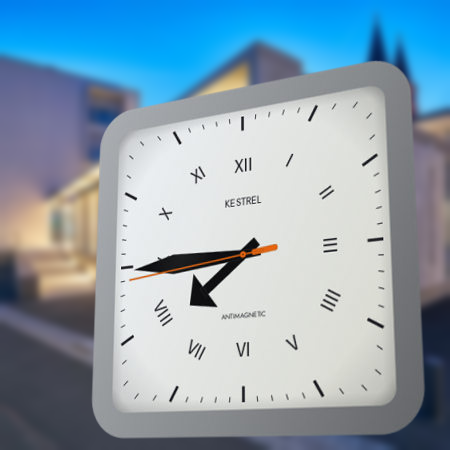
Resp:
**7:44:44**
